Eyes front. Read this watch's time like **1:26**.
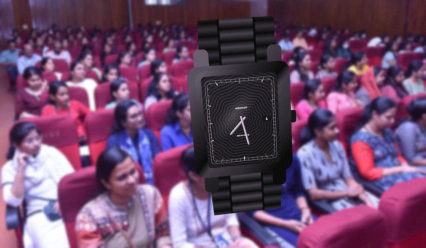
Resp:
**7:28**
